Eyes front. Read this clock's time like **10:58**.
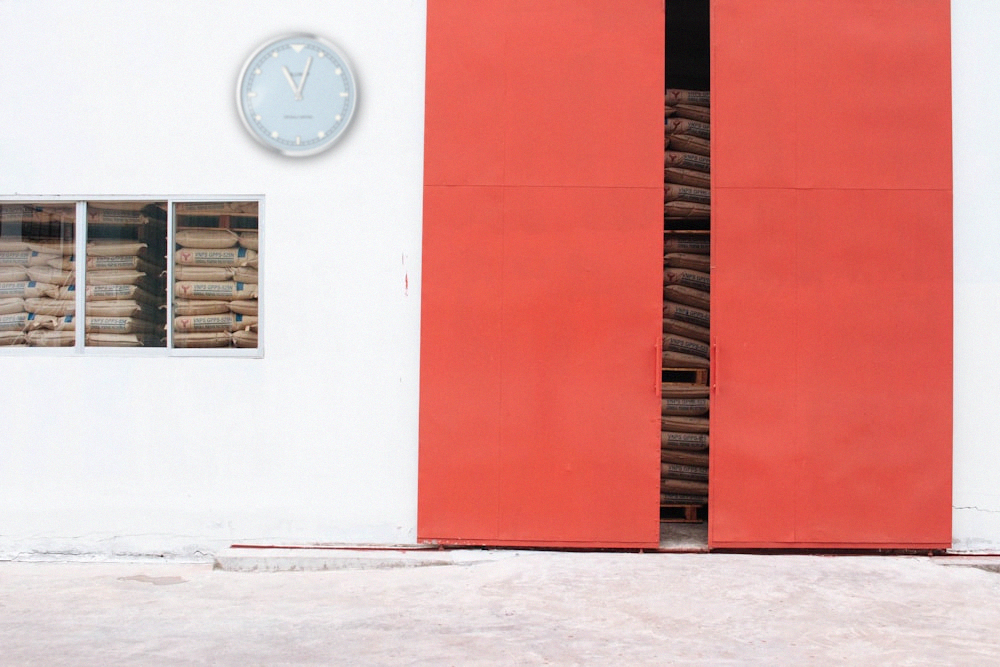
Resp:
**11:03**
